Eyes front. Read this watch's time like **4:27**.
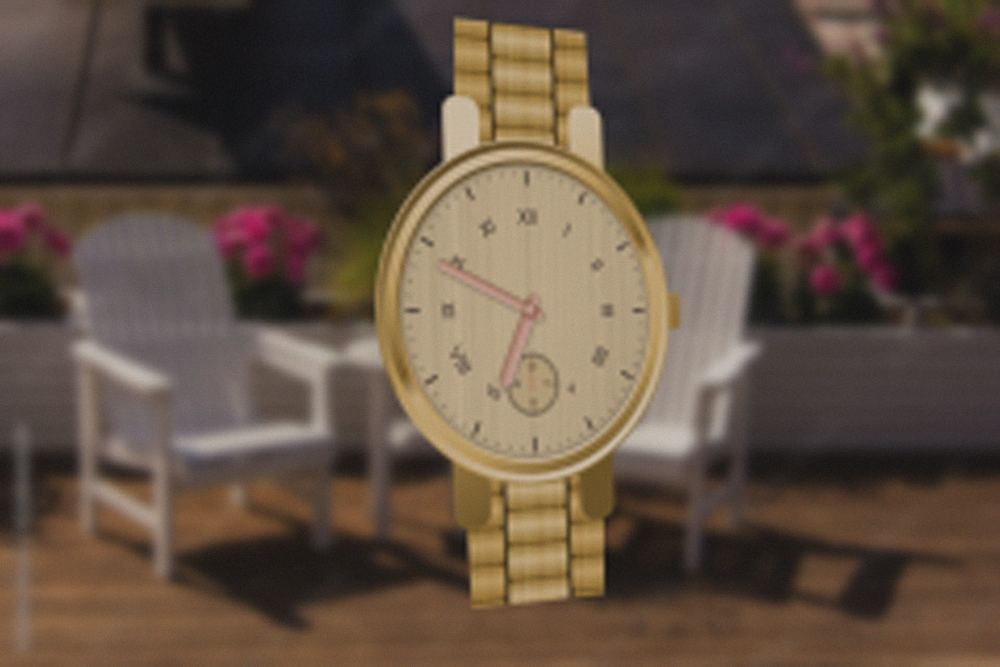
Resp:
**6:49**
